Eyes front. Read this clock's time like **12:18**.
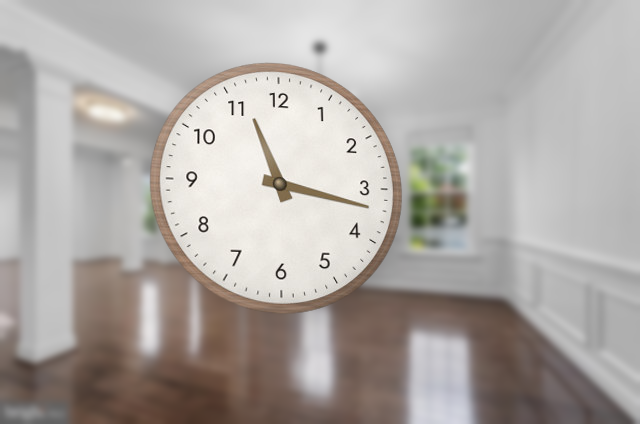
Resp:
**11:17**
